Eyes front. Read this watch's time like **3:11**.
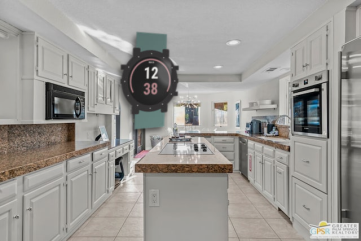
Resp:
**12:38**
